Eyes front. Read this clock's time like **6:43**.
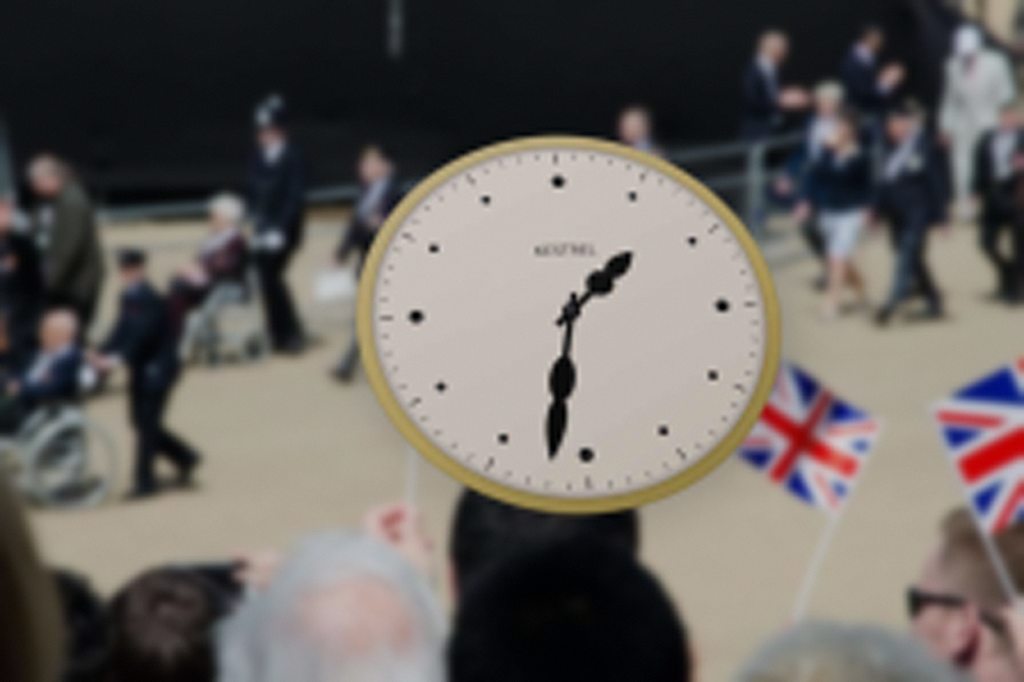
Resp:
**1:32**
